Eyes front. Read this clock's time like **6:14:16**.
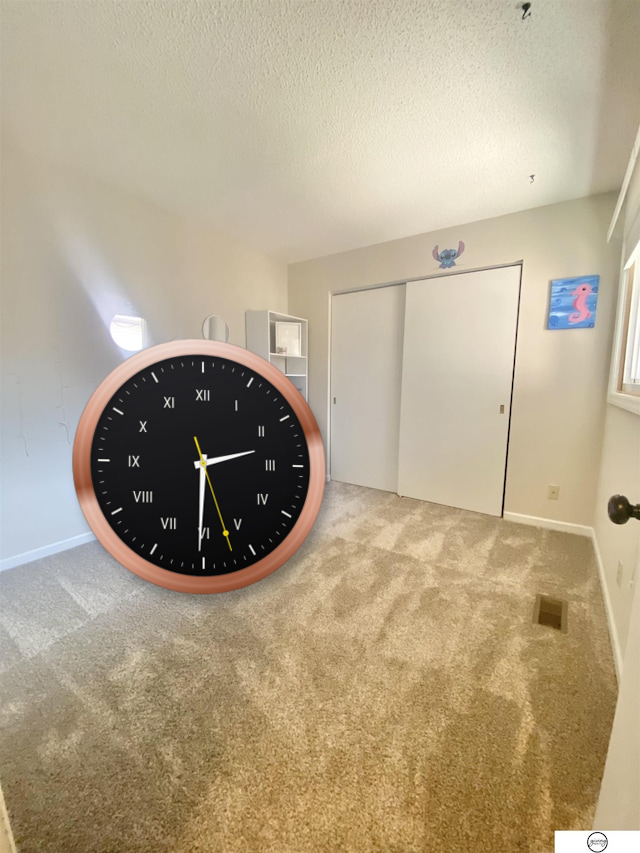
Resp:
**2:30:27**
